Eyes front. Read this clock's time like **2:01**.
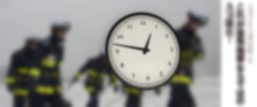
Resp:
**12:47**
